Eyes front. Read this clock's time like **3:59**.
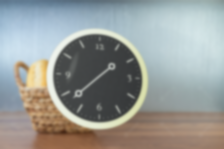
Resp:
**1:38**
